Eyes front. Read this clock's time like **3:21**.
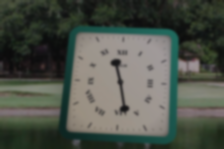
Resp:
**11:28**
